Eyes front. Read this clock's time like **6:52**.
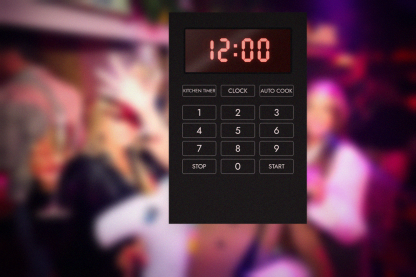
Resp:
**12:00**
